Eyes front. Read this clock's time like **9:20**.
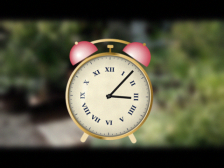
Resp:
**3:07**
